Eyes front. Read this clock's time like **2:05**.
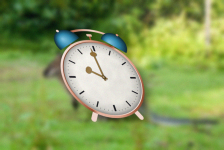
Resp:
**9:59**
